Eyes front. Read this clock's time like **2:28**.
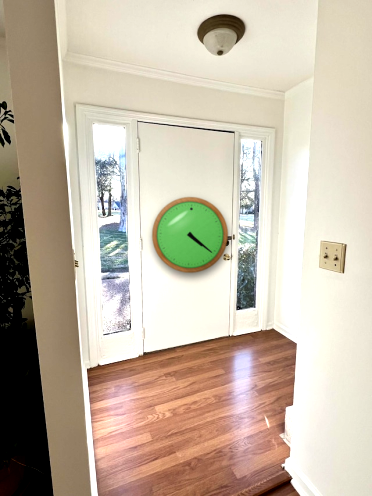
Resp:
**4:21**
